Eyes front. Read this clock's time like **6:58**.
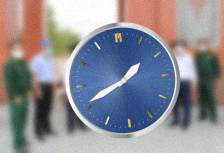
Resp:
**1:41**
